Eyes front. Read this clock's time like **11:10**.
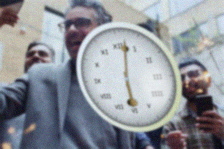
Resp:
**6:02**
